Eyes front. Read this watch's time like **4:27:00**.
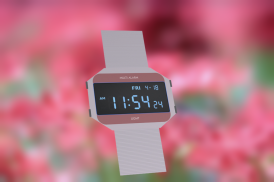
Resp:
**11:54:24**
